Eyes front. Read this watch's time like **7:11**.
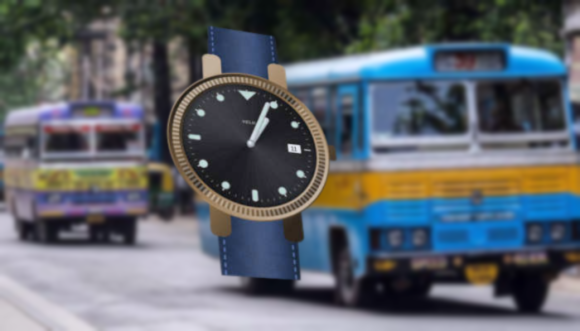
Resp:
**1:04**
